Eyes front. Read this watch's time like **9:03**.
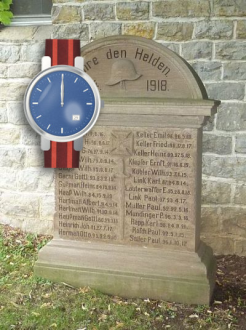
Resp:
**12:00**
